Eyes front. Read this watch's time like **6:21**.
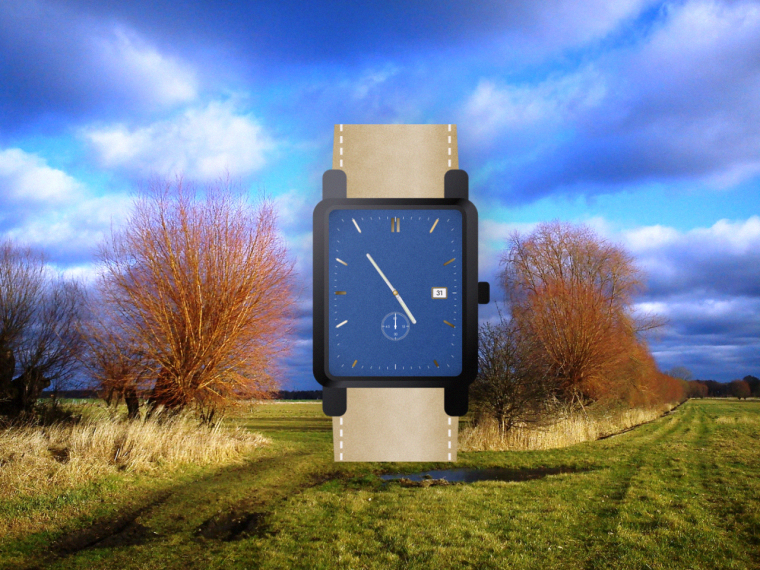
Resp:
**4:54**
